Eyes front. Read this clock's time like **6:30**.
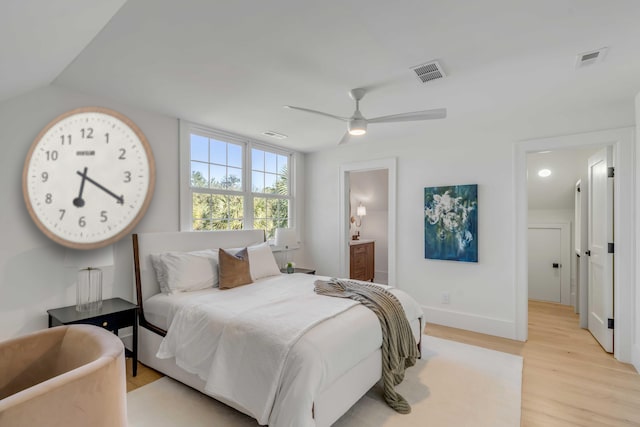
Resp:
**6:20**
